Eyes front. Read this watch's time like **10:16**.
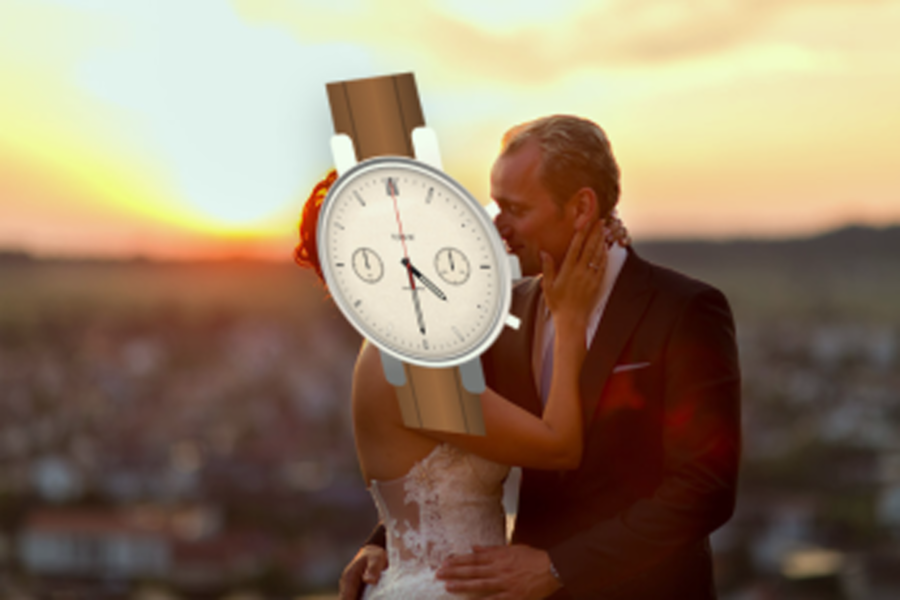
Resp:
**4:30**
